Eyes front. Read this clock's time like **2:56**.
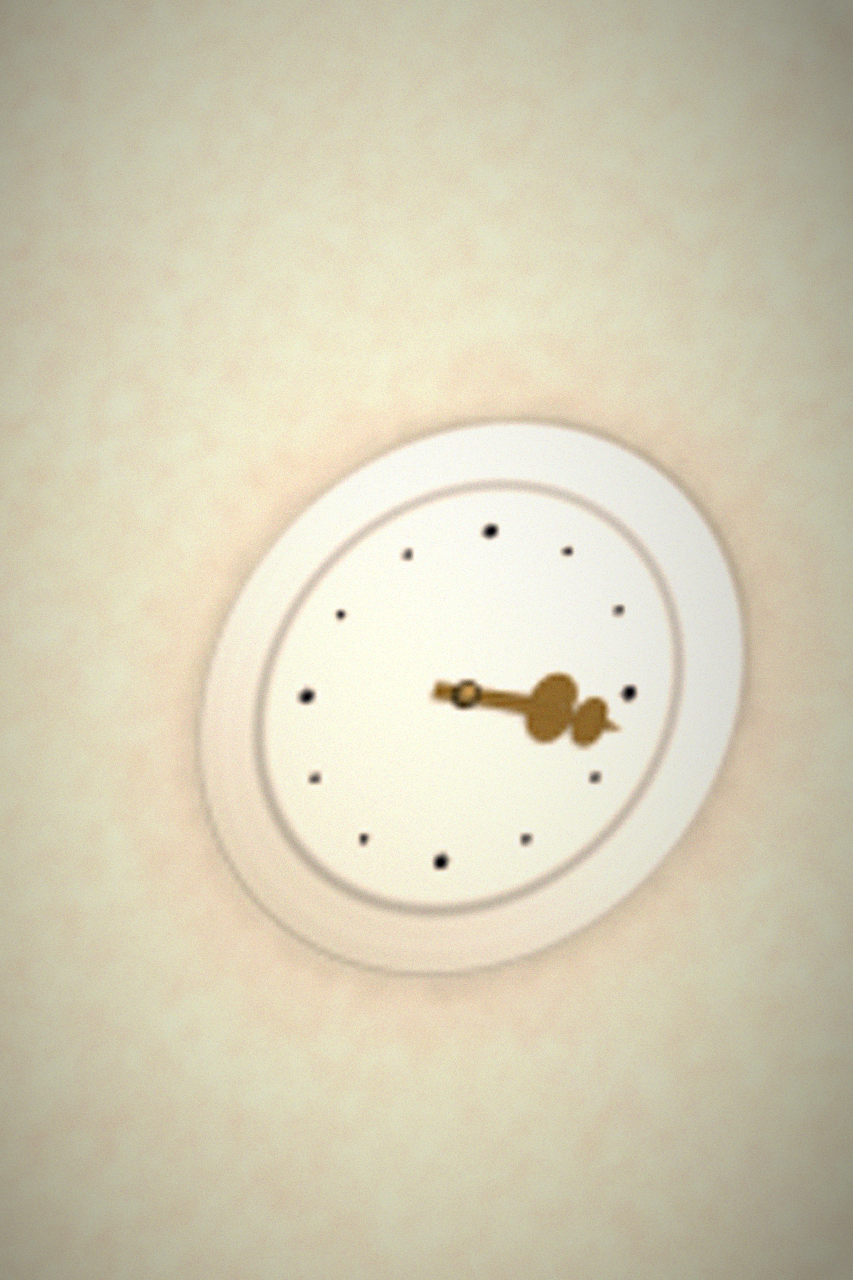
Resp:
**3:17**
